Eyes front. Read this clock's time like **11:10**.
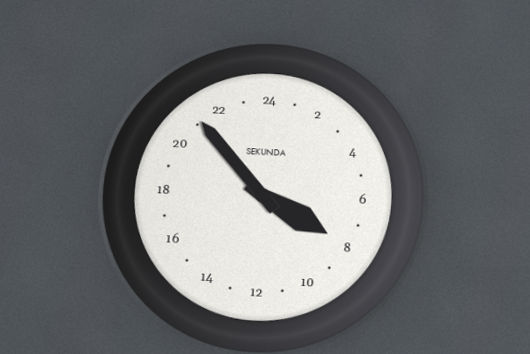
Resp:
**7:53**
